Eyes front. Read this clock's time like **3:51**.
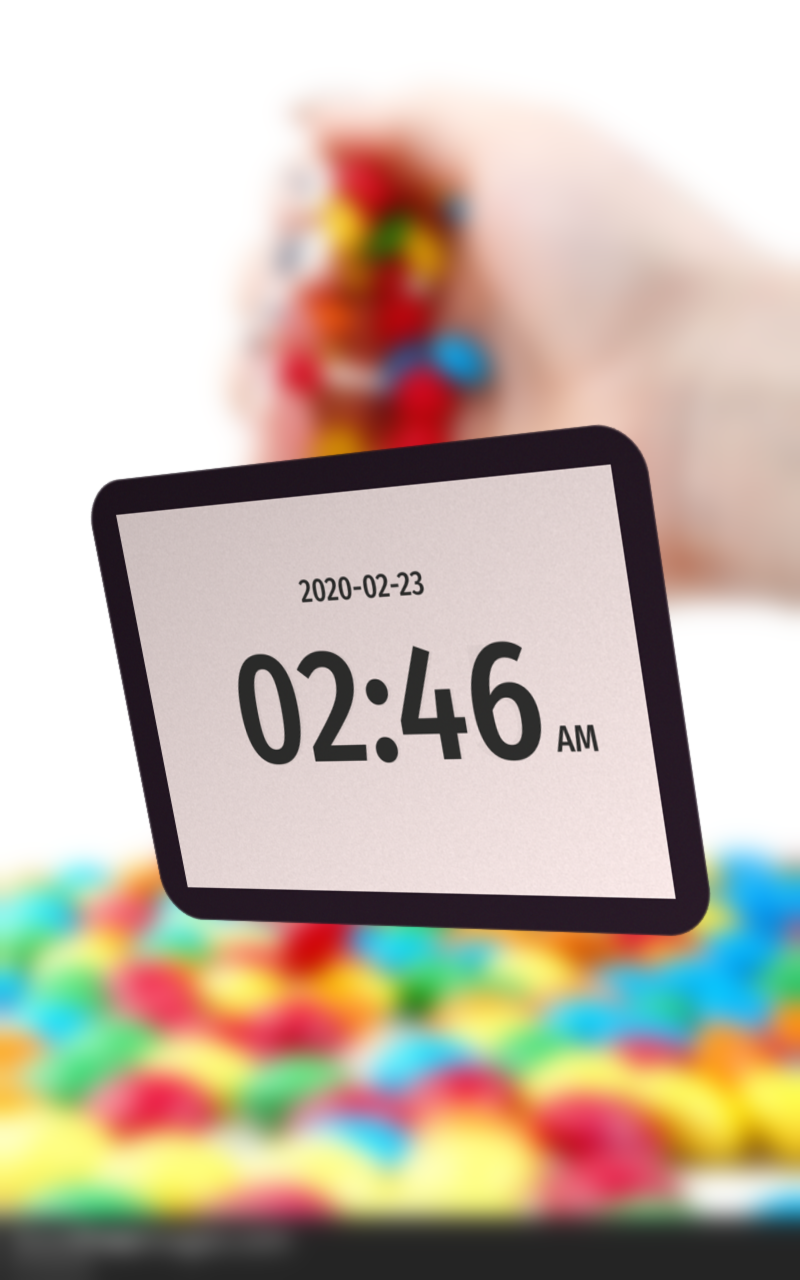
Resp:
**2:46**
